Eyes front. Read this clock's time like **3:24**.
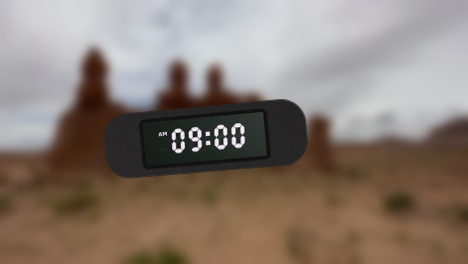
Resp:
**9:00**
